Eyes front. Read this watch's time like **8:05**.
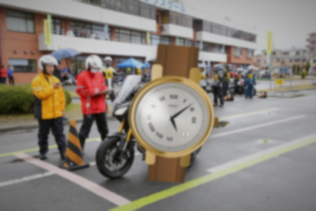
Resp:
**5:08**
